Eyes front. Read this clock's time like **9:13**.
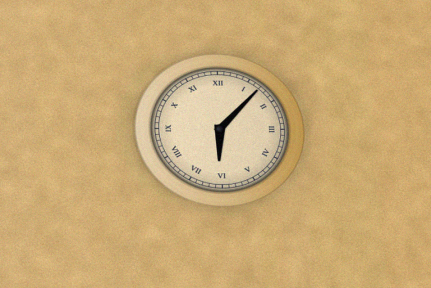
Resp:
**6:07**
